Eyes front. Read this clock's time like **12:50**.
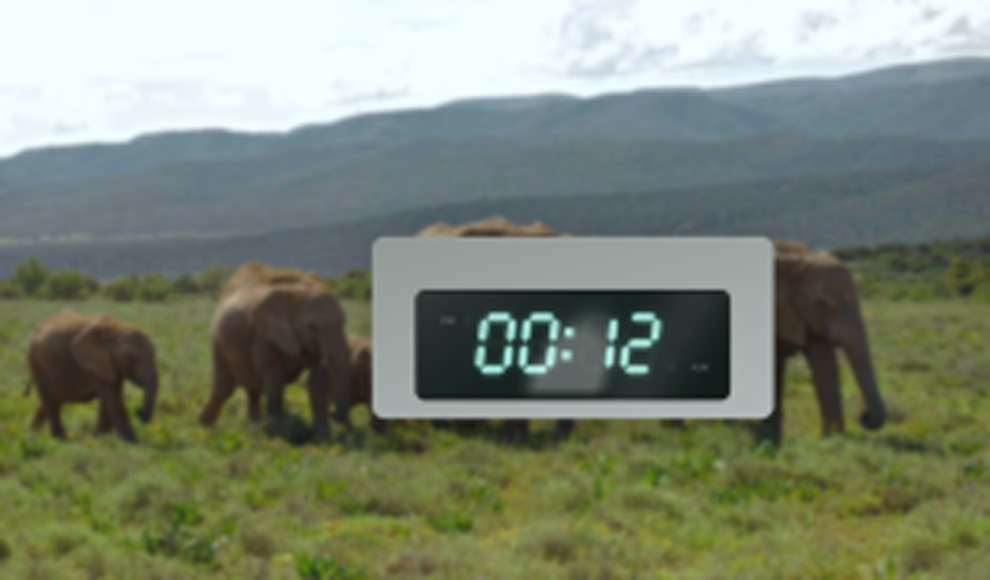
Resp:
**0:12**
